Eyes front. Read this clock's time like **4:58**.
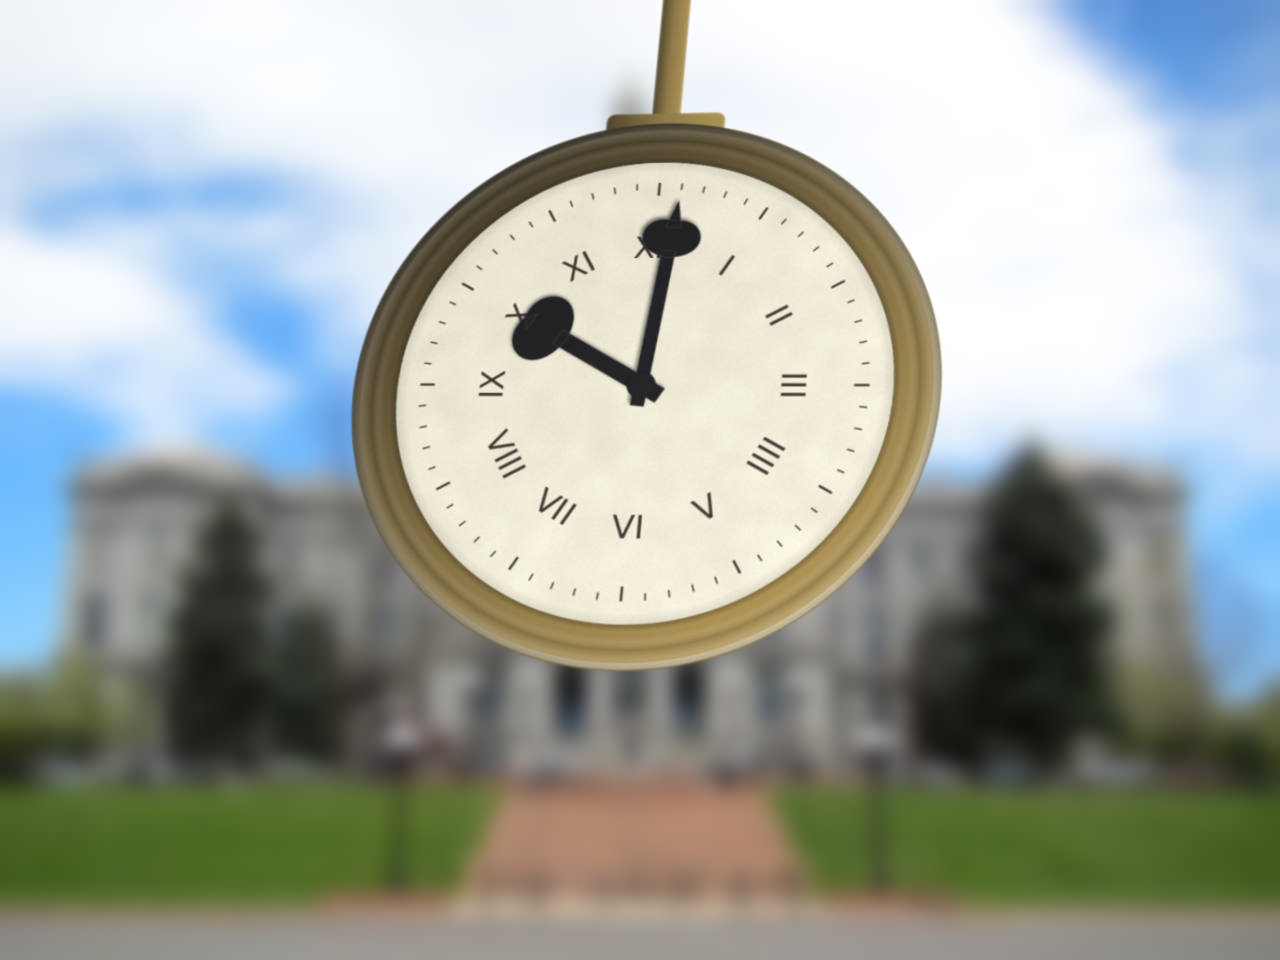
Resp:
**10:01**
